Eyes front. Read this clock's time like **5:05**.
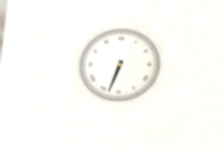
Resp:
**6:33**
